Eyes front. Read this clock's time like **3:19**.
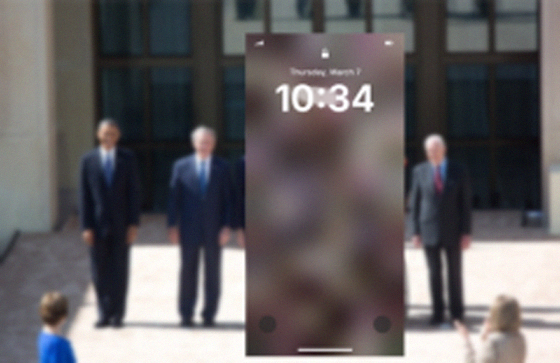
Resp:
**10:34**
